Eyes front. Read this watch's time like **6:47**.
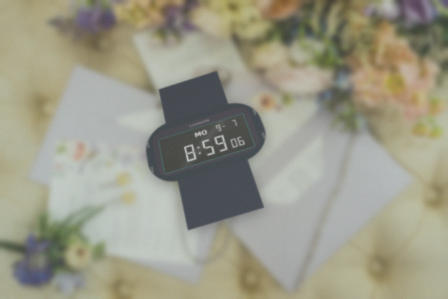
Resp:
**8:59**
